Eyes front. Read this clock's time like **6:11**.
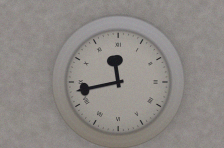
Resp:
**11:43**
